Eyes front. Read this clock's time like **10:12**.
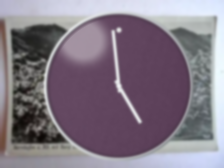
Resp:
**4:59**
